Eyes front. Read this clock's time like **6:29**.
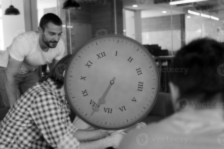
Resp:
**7:39**
